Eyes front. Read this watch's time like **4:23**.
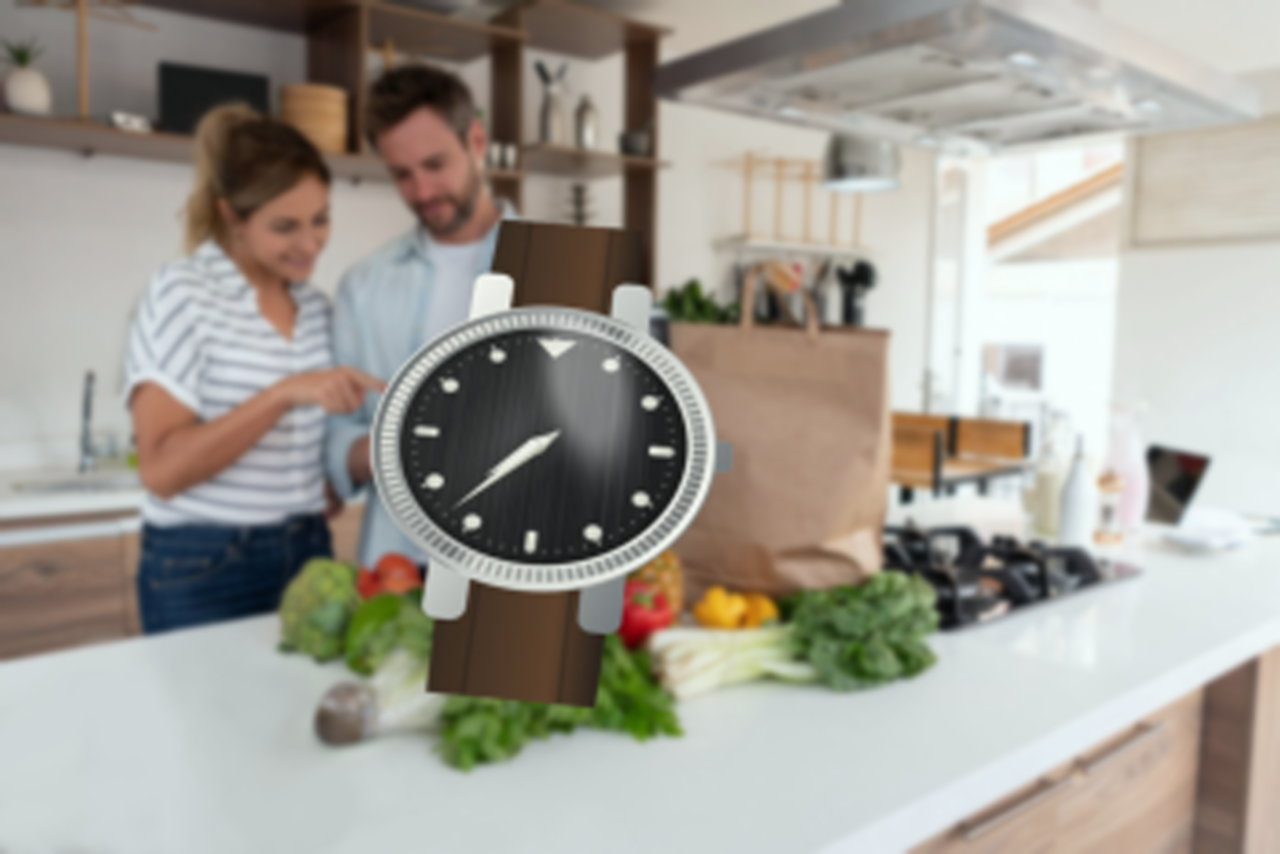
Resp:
**7:37**
